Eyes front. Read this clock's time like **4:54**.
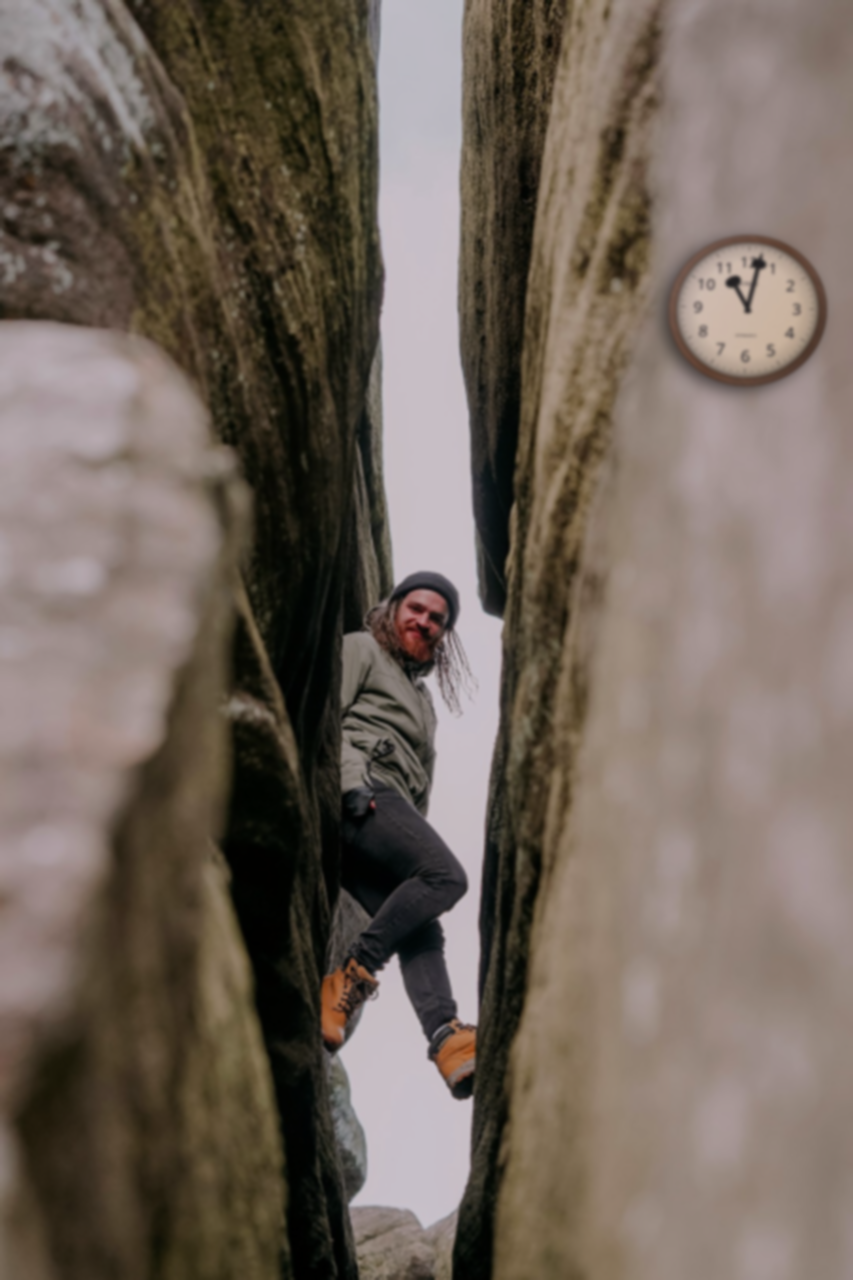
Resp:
**11:02**
